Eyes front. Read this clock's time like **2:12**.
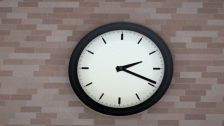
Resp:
**2:19**
